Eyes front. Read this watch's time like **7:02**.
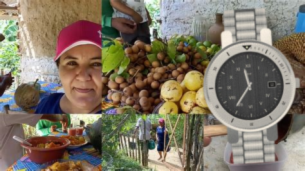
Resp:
**11:36**
